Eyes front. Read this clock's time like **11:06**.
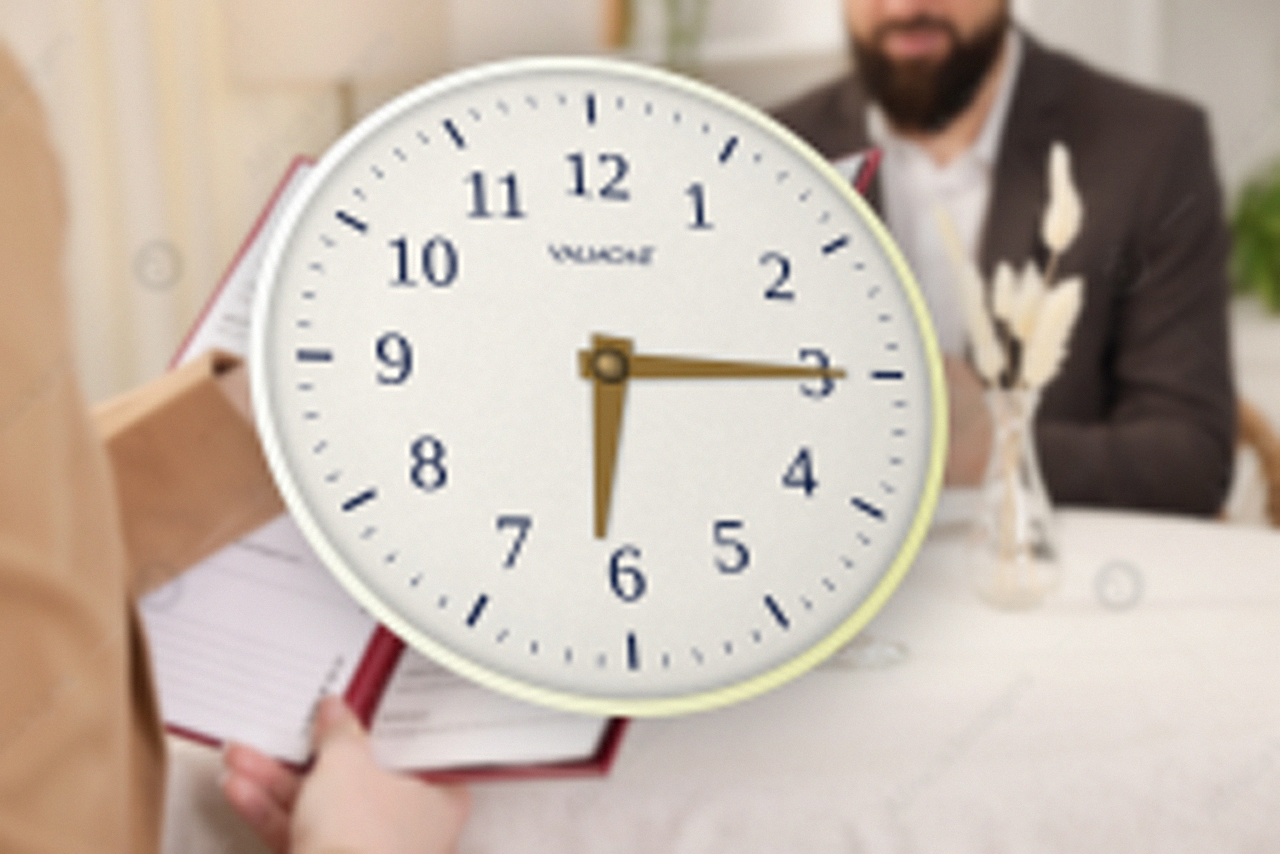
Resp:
**6:15**
